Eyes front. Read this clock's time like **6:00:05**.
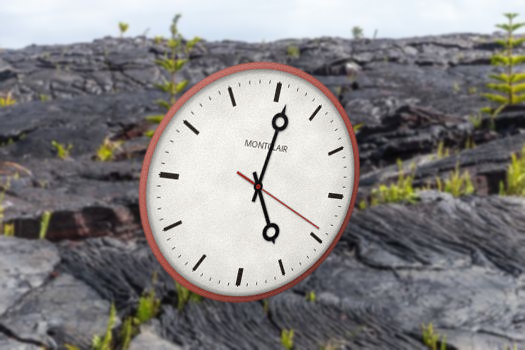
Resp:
**5:01:19**
